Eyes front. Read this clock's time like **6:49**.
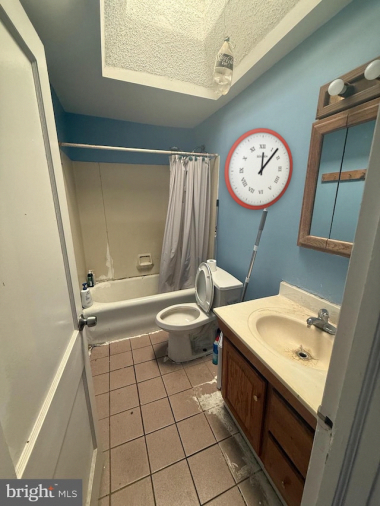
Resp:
**12:07**
